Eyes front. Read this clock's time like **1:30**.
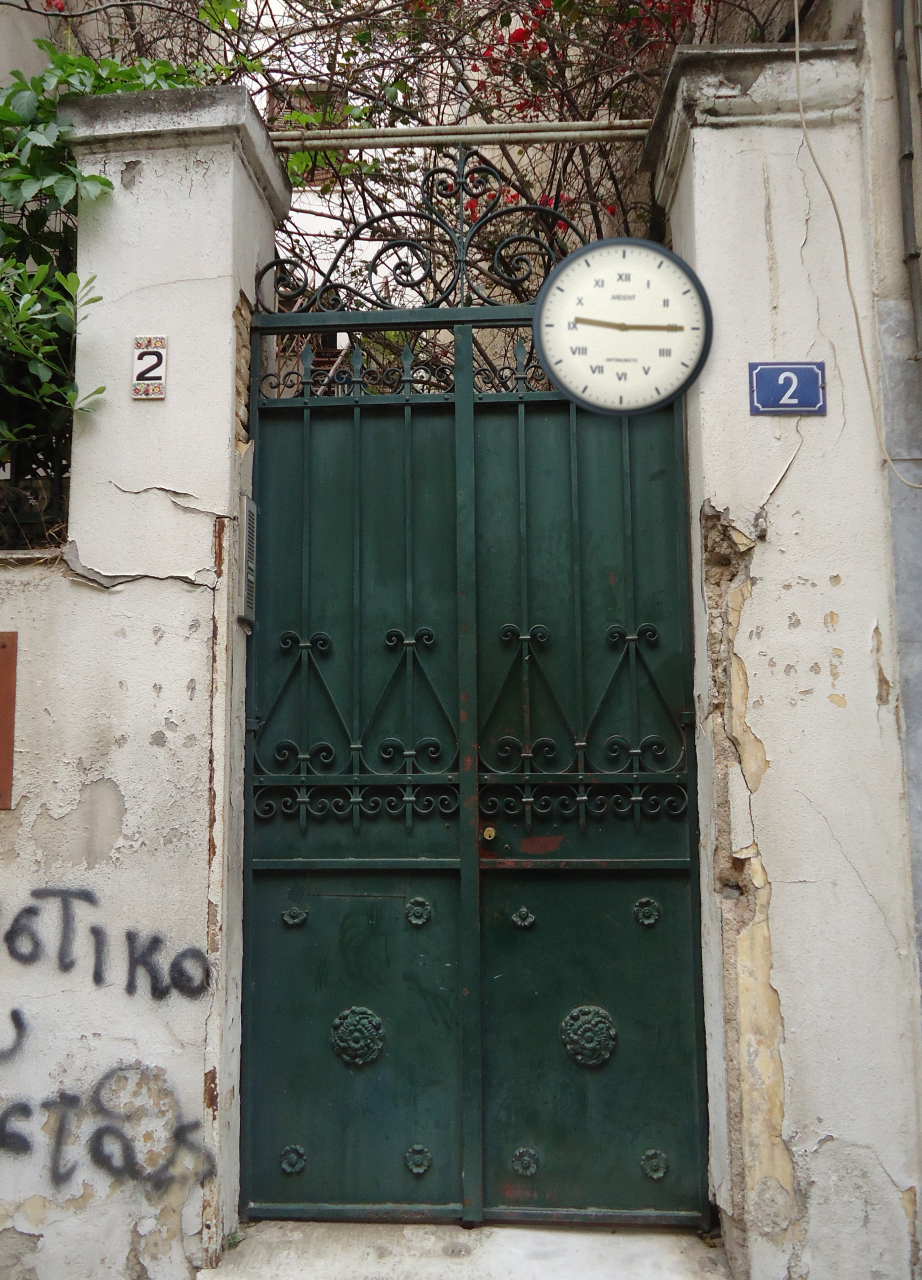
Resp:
**9:15**
